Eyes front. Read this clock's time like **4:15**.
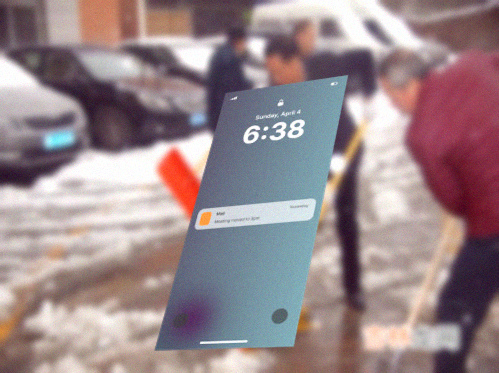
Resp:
**6:38**
